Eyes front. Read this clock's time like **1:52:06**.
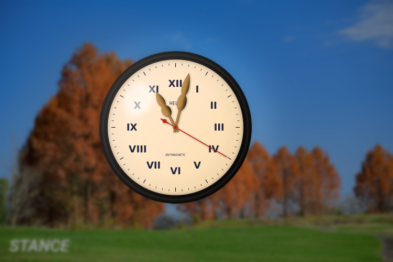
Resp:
**11:02:20**
